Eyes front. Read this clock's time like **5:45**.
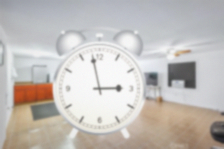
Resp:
**2:58**
